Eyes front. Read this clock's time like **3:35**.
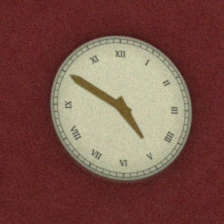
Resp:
**4:50**
